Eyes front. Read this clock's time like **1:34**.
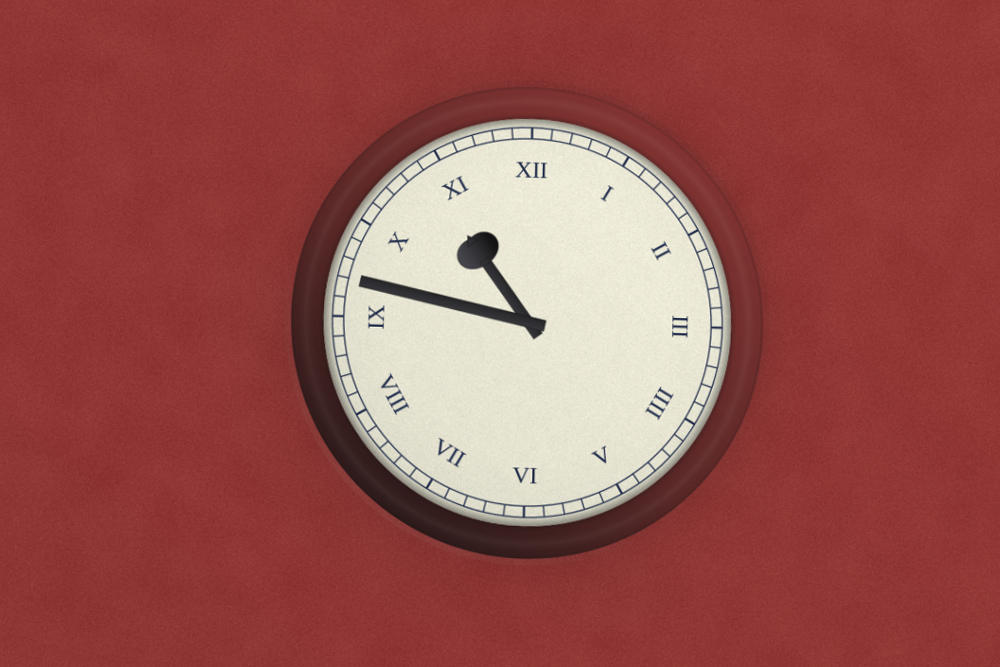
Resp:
**10:47**
